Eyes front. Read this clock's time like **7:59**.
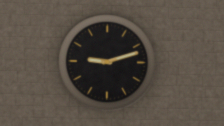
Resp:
**9:12**
